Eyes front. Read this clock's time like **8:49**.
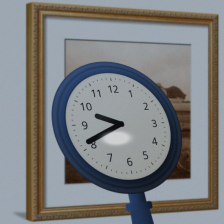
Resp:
**9:41**
